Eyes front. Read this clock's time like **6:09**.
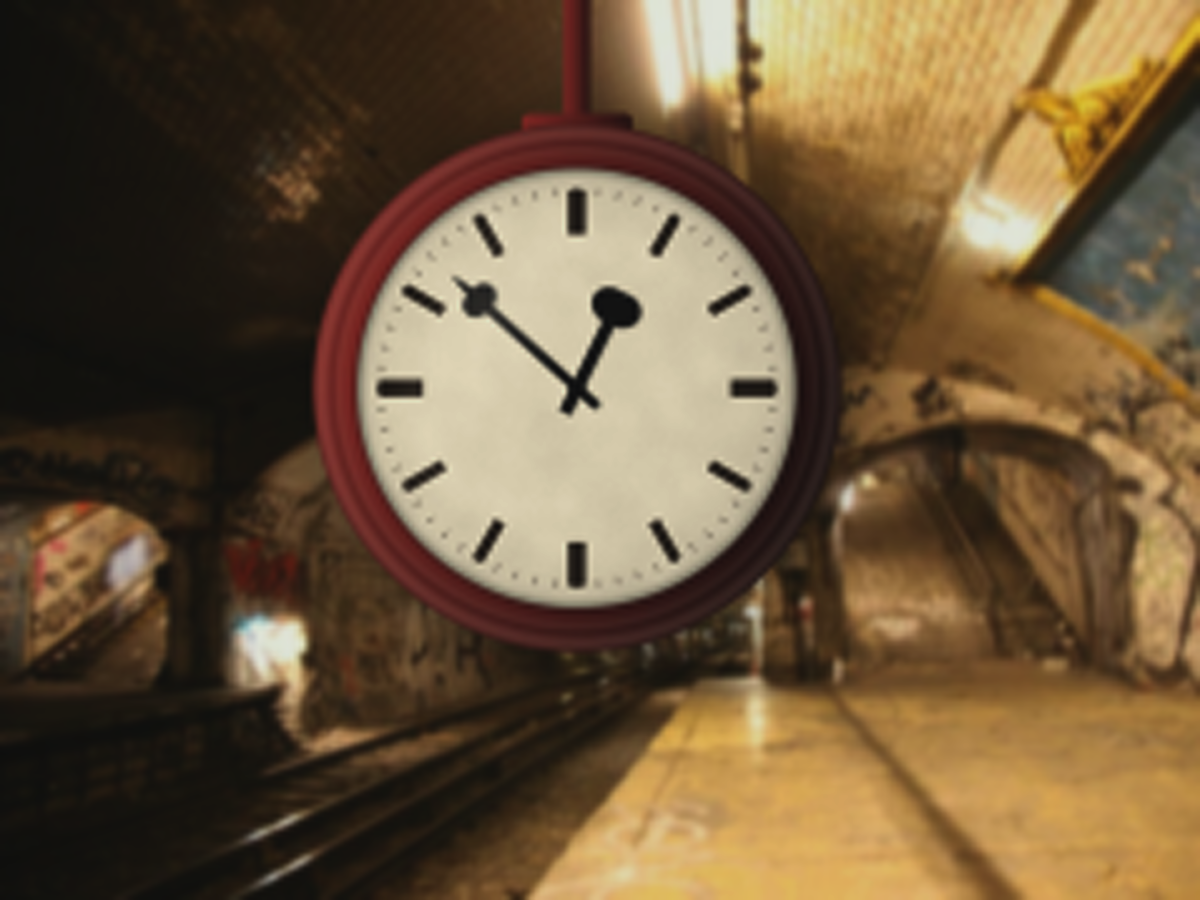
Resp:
**12:52**
